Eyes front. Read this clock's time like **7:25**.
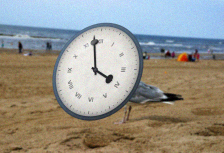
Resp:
**3:58**
